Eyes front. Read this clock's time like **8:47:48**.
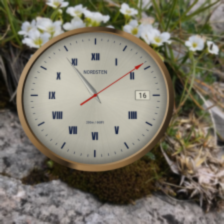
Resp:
**10:54:09**
